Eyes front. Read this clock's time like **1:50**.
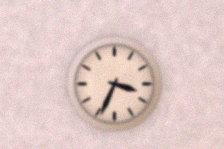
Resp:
**3:34**
